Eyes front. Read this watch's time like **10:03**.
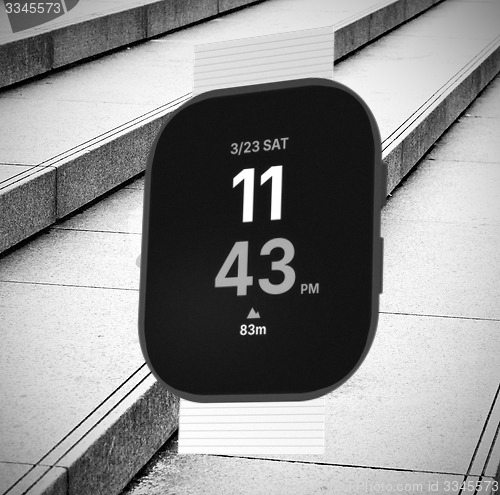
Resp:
**11:43**
